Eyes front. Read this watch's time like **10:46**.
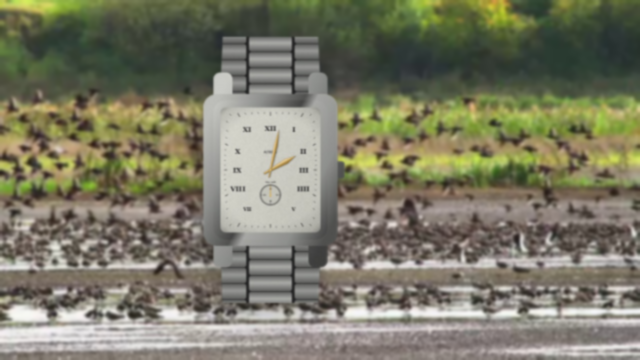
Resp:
**2:02**
